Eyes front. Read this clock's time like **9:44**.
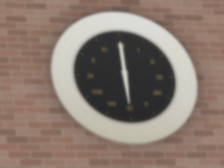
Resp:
**6:00**
